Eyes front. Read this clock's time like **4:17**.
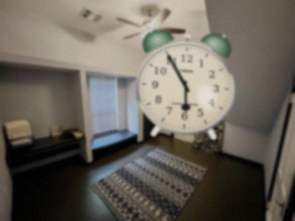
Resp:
**5:55**
